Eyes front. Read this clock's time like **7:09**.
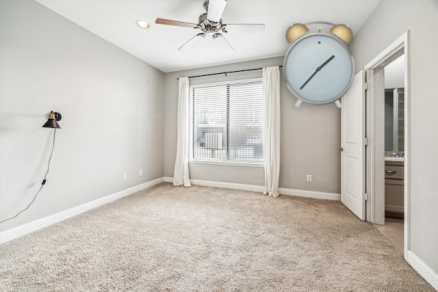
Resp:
**1:37**
